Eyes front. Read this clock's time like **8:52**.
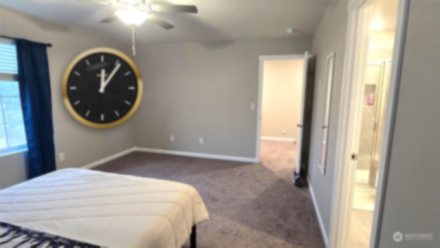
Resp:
**12:06**
